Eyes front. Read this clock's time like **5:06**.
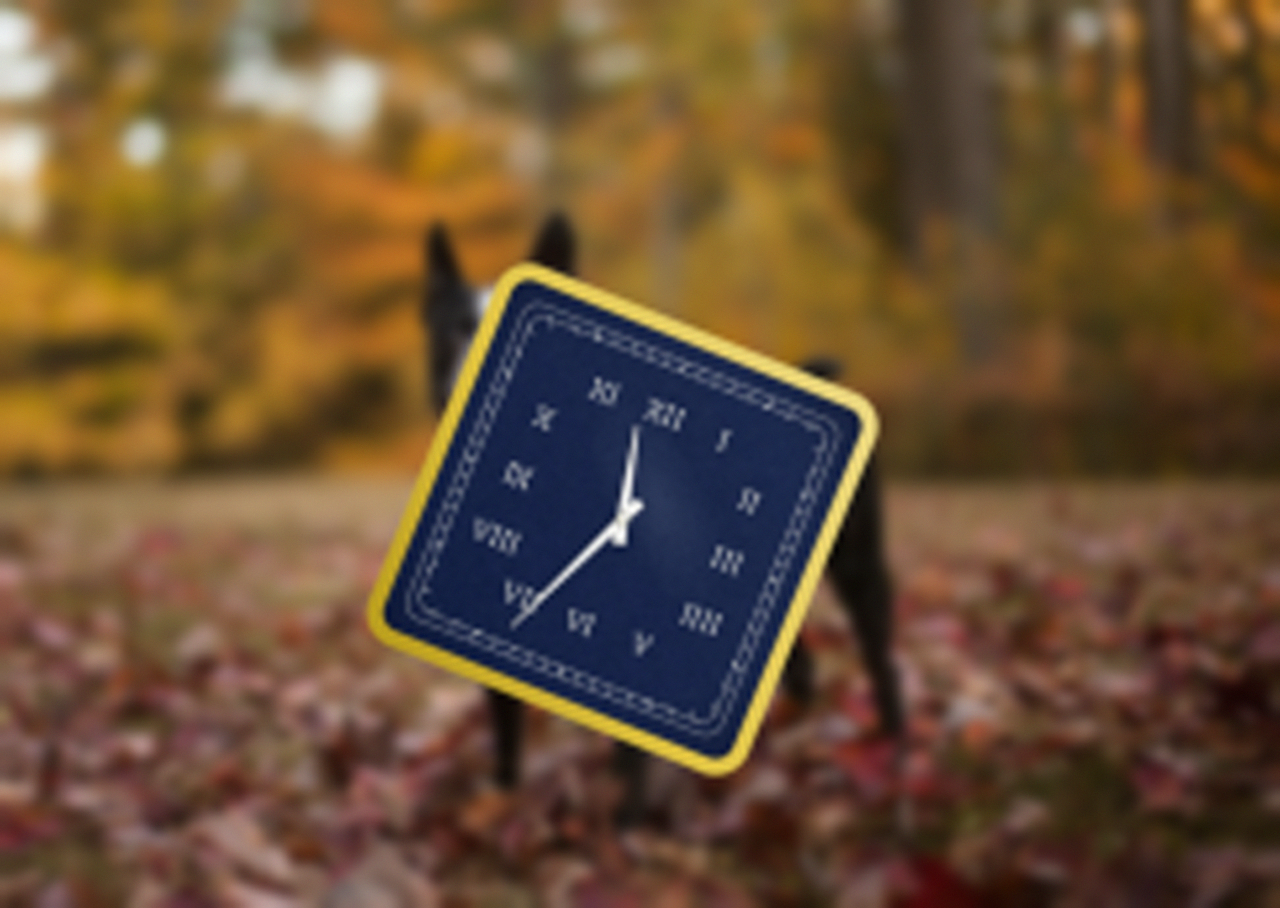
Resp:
**11:34**
